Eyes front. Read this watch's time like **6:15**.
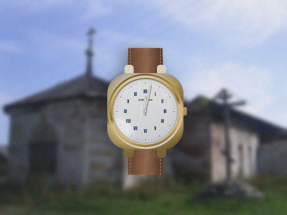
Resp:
**12:02**
